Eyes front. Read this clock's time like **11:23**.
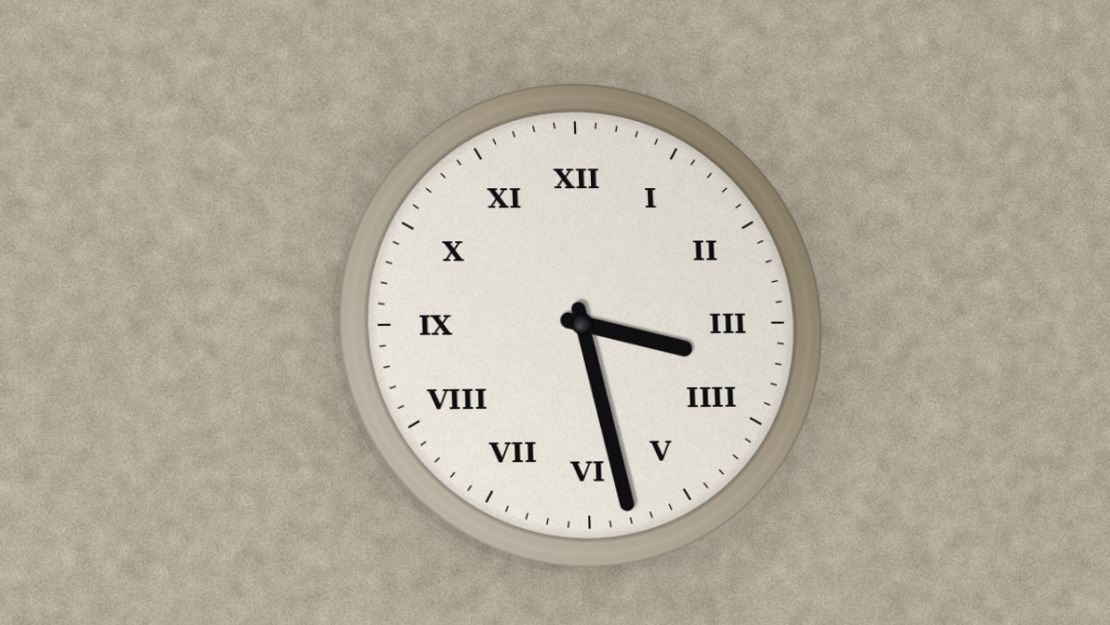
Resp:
**3:28**
